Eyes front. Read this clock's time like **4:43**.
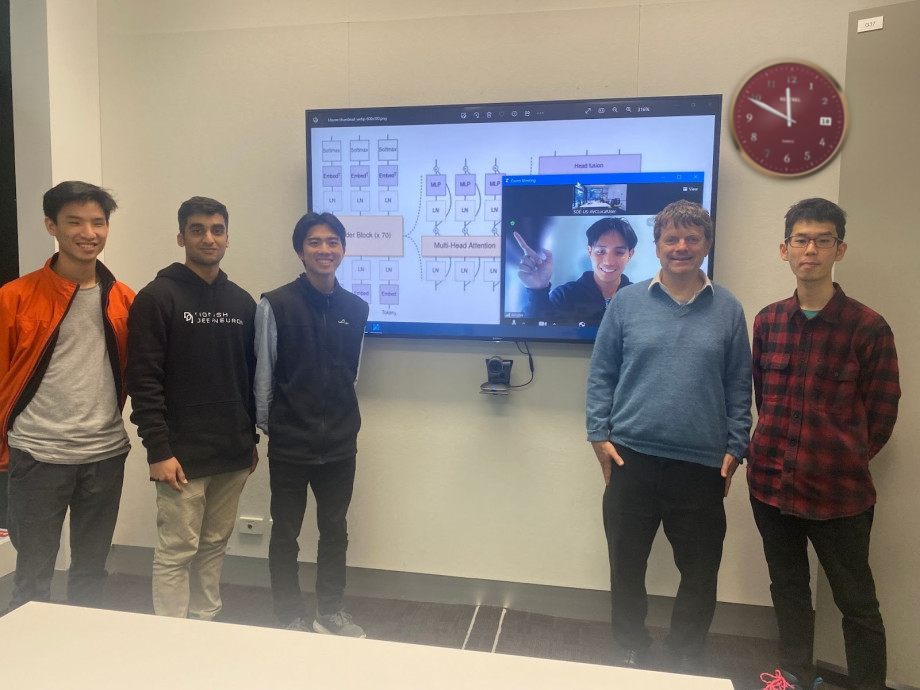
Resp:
**11:49**
